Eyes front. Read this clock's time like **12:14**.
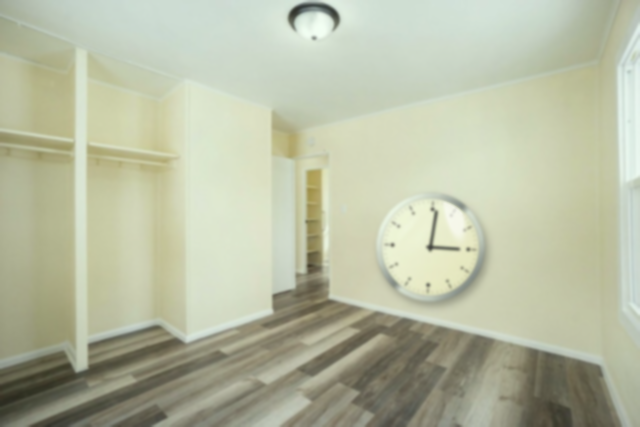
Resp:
**3:01**
